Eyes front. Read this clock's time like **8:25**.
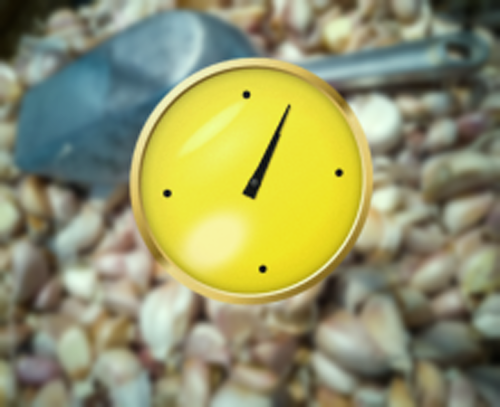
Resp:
**1:05**
